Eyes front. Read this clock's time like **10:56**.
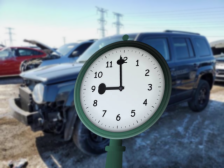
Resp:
**8:59**
